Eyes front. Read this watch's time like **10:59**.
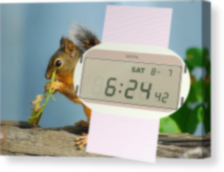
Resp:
**6:24**
